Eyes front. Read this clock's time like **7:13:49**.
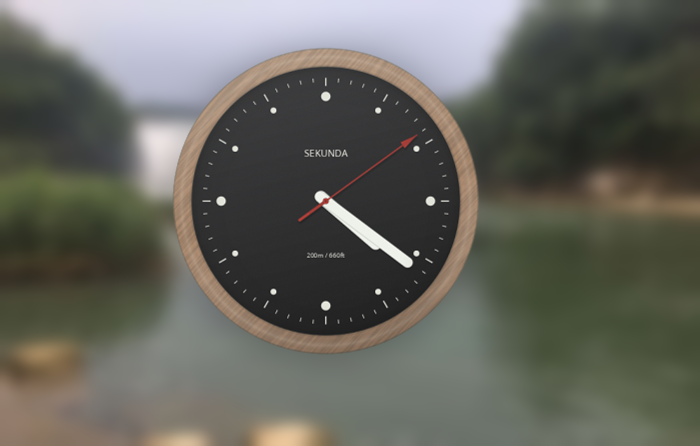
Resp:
**4:21:09**
